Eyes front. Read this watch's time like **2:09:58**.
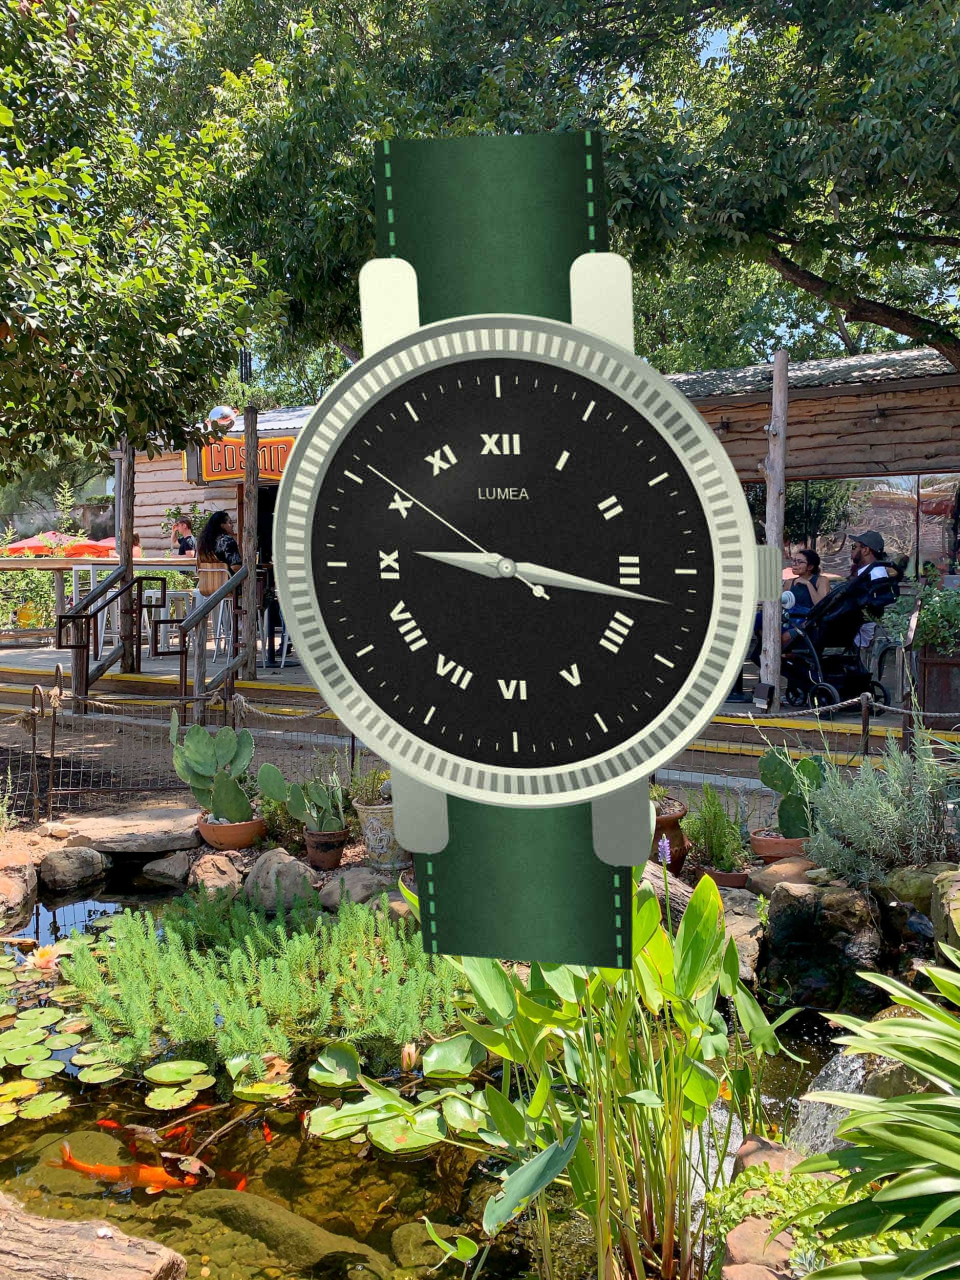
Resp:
**9:16:51**
